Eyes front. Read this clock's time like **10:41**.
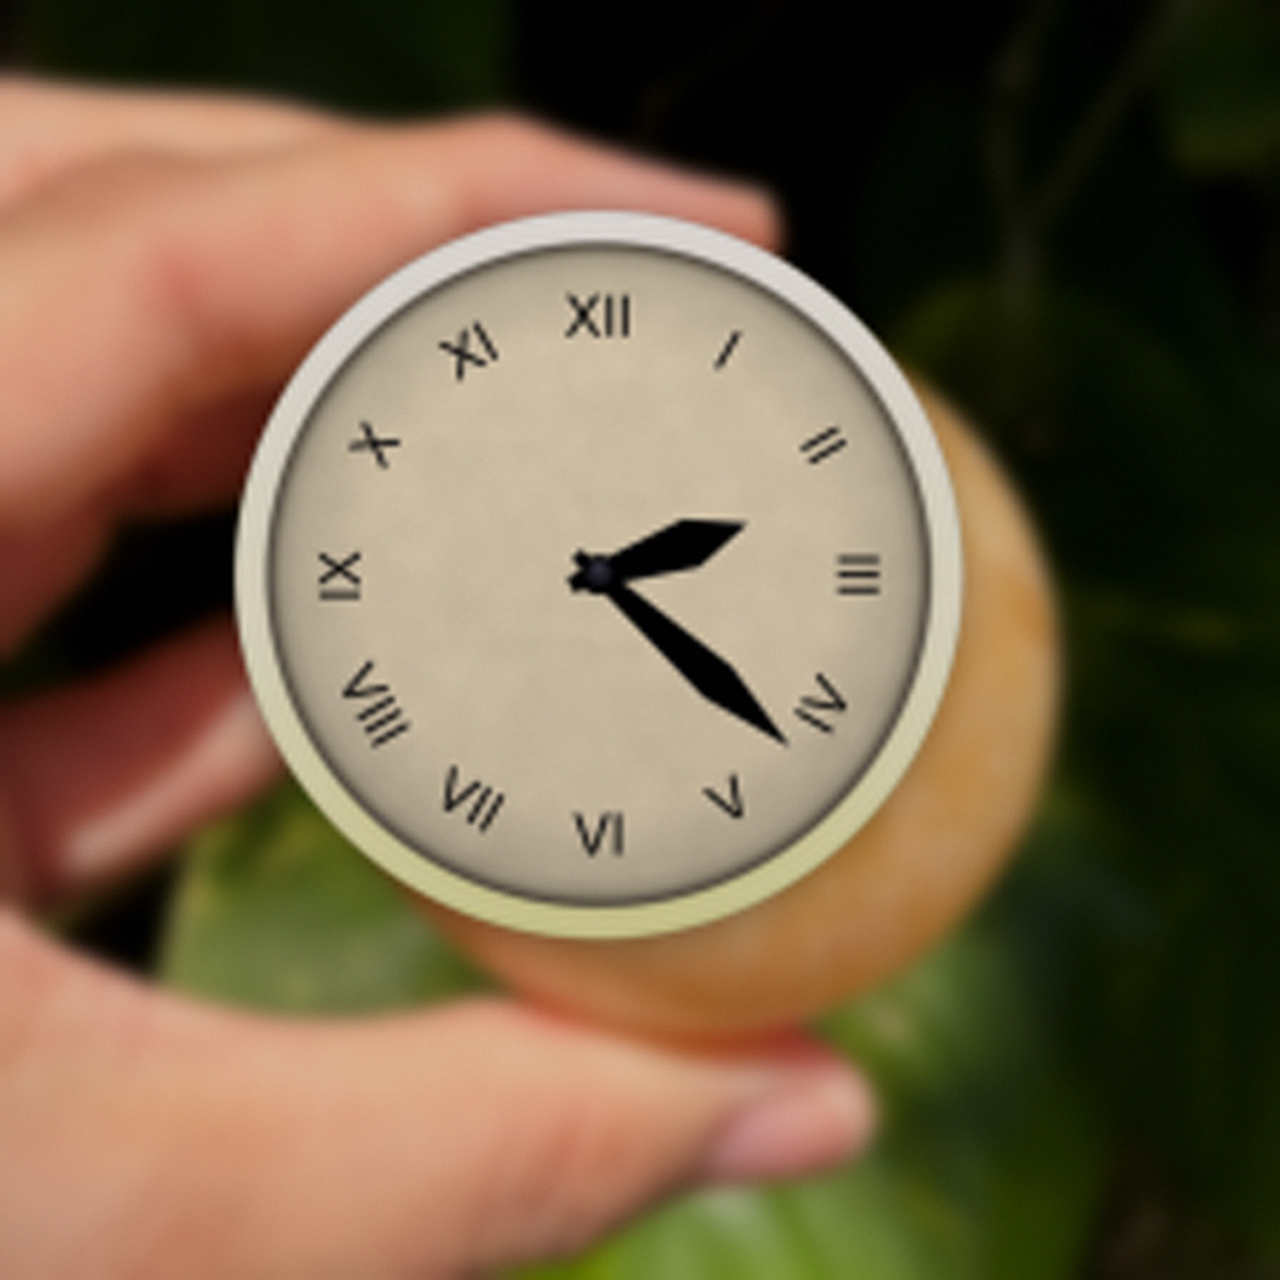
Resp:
**2:22**
